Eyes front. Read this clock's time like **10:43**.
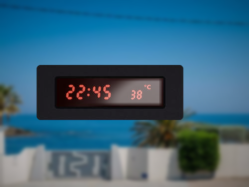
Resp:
**22:45**
